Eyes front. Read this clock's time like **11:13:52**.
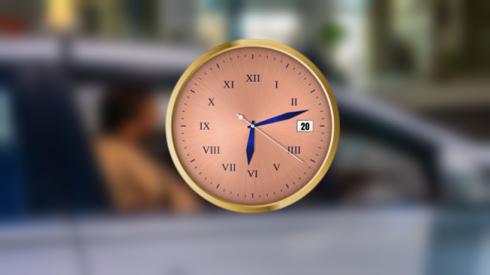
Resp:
**6:12:21**
